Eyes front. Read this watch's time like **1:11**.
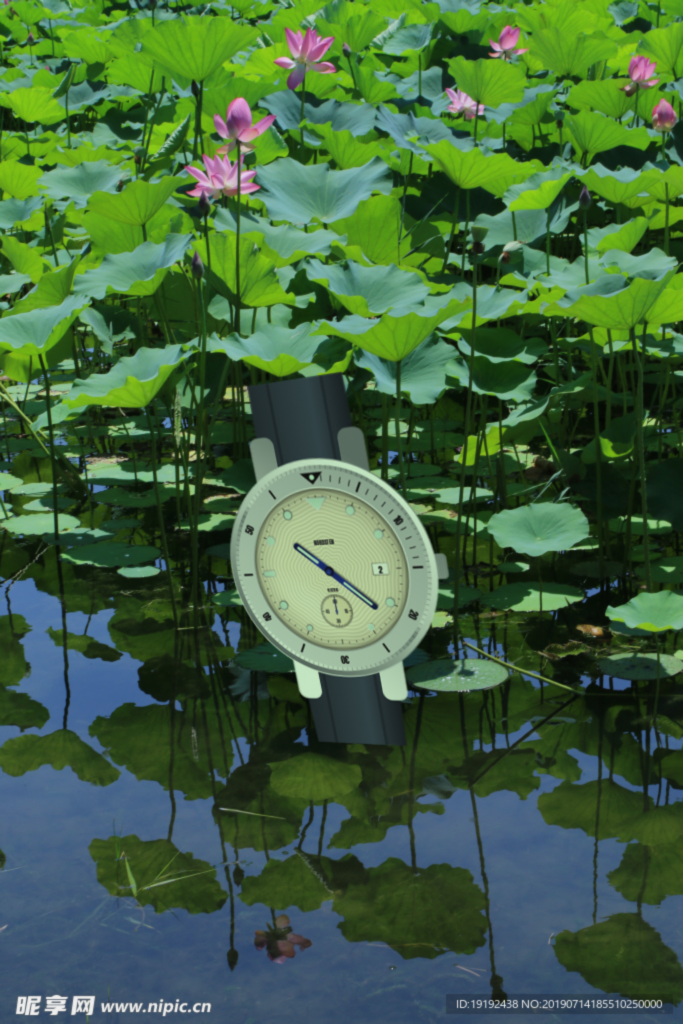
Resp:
**10:22**
